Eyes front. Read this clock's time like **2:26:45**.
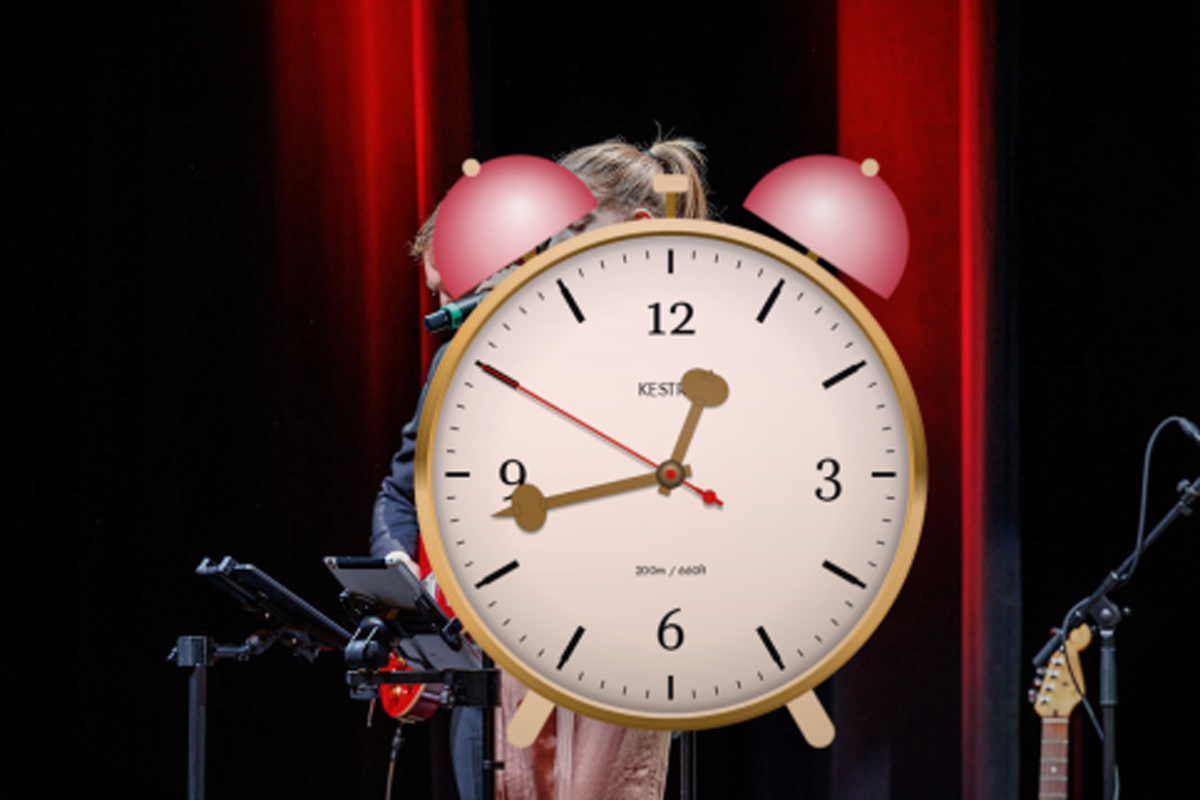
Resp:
**12:42:50**
